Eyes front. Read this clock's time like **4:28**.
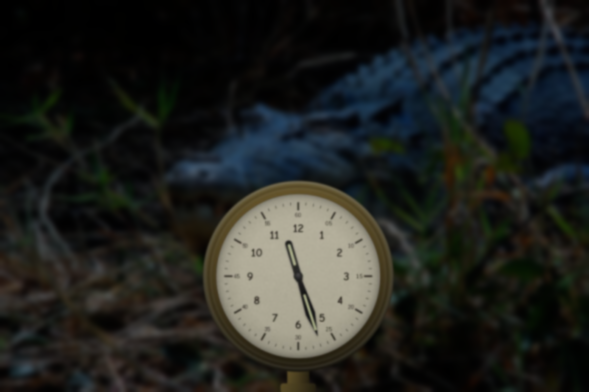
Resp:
**11:27**
